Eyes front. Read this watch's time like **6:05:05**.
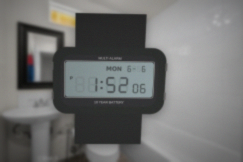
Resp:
**1:52:06**
